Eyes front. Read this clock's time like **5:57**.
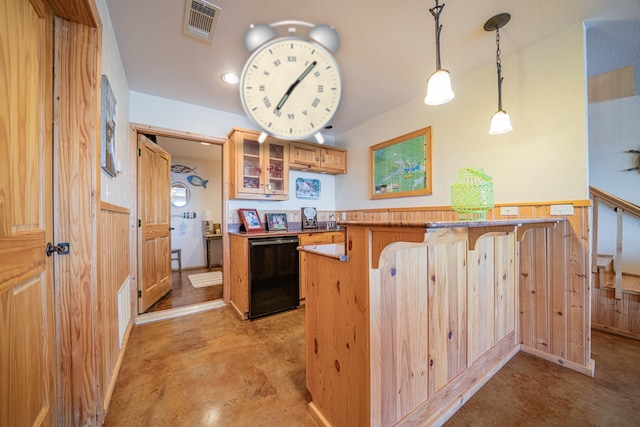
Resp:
**7:07**
